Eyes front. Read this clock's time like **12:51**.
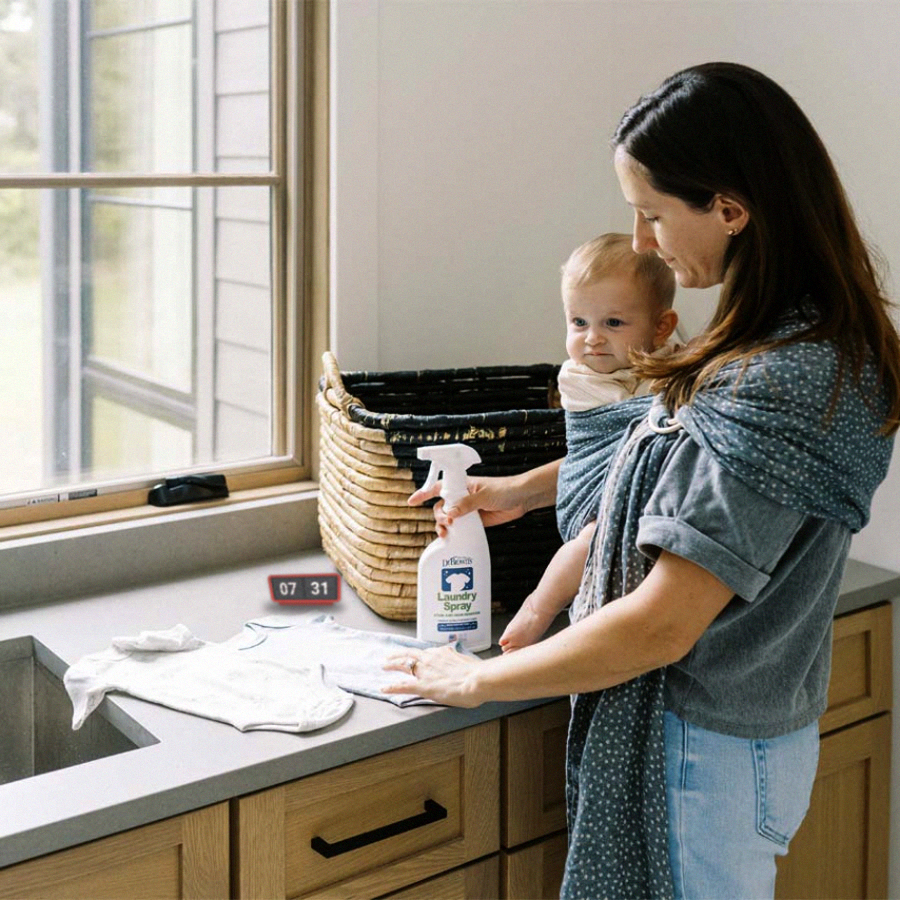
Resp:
**7:31**
